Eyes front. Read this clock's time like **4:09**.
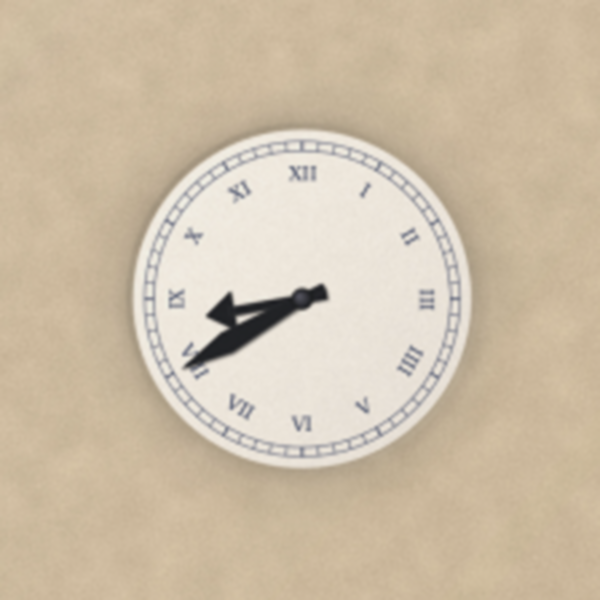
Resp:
**8:40**
